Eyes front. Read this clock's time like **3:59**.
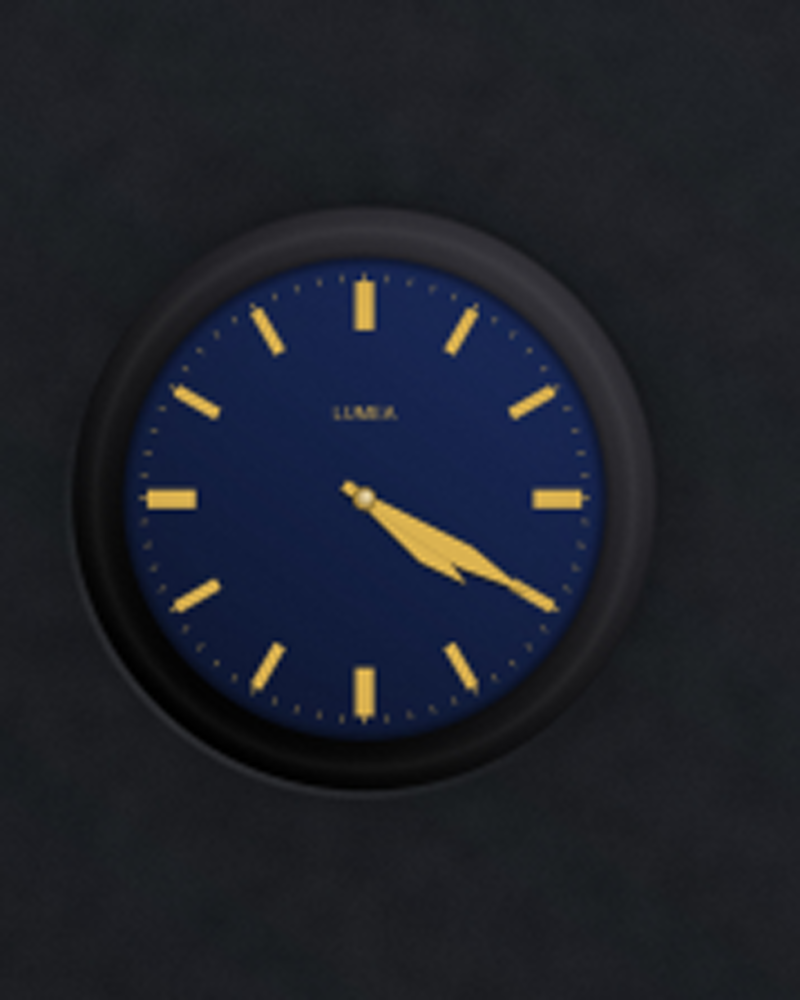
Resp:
**4:20**
